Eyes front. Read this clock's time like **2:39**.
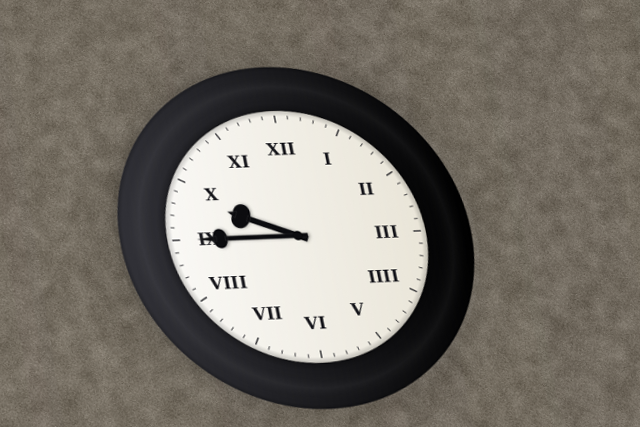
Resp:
**9:45**
